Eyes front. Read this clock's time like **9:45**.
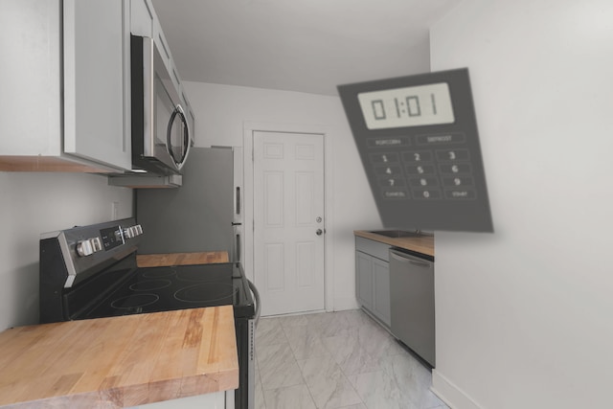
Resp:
**1:01**
